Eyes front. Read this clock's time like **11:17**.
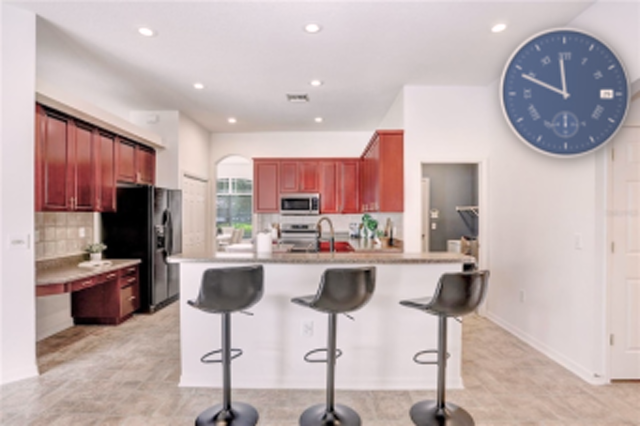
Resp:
**11:49**
